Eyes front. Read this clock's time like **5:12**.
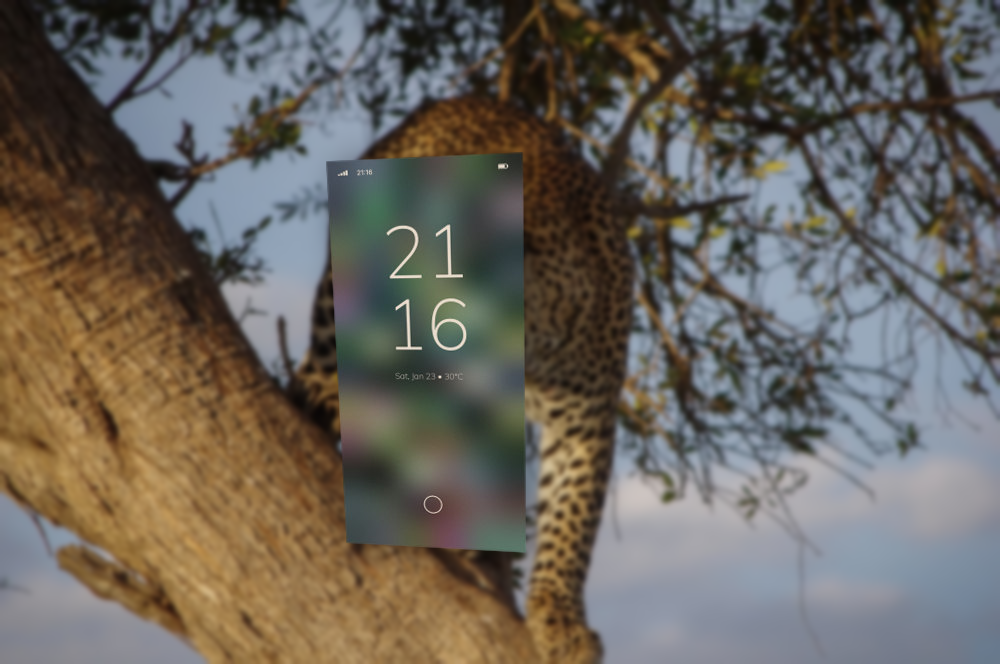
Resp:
**21:16**
